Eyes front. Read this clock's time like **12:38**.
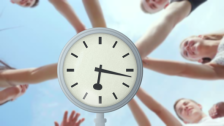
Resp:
**6:17**
